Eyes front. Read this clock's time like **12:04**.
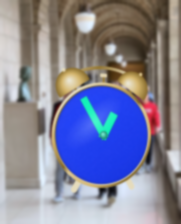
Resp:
**12:55**
